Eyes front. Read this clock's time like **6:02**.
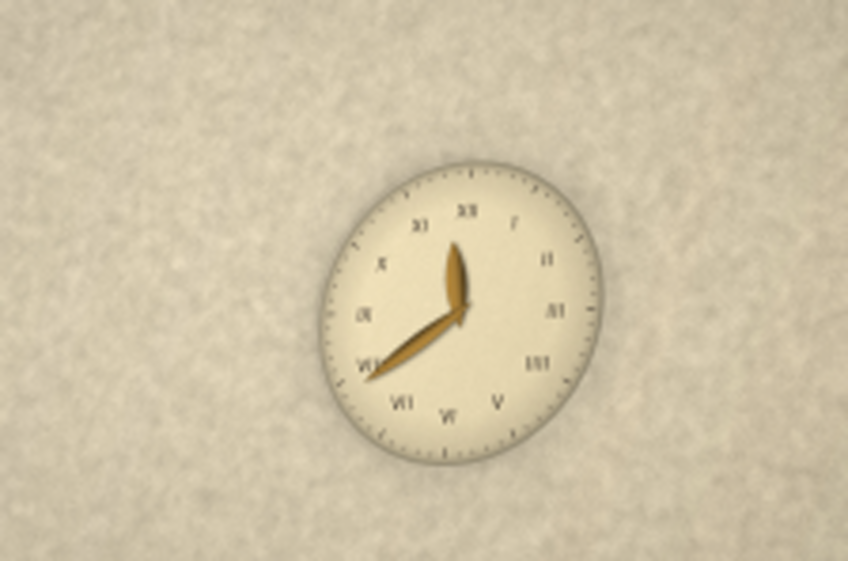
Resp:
**11:39**
